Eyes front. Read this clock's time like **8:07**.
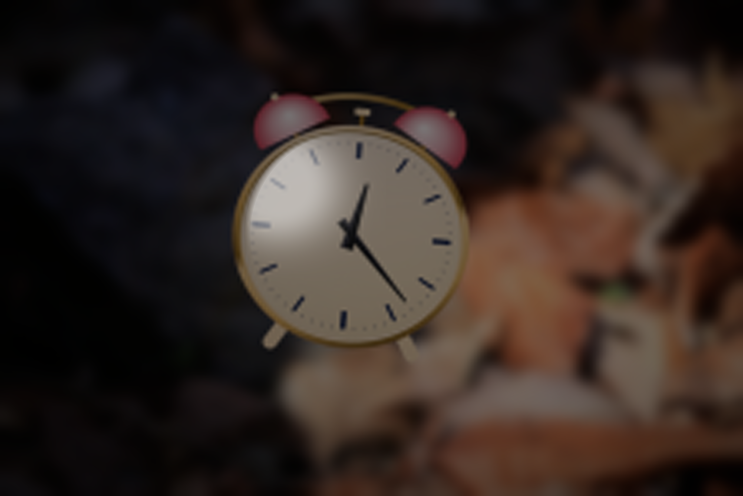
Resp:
**12:23**
